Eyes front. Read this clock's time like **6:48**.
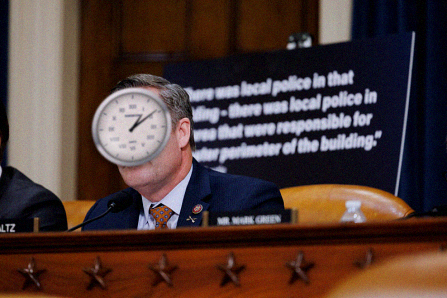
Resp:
**1:09**
